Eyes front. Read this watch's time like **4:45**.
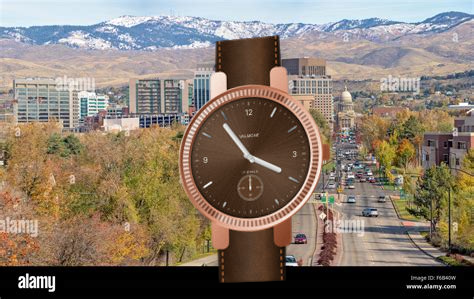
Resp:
**3:54**
